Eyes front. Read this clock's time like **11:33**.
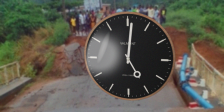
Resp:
**5:01**
